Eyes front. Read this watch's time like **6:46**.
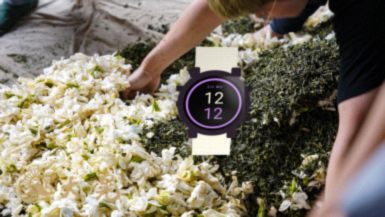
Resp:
**12:12**
